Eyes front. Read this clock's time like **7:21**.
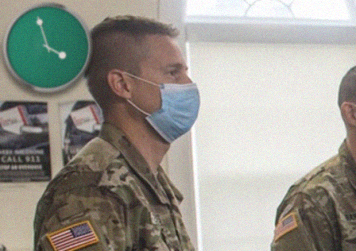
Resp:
**3:57**
